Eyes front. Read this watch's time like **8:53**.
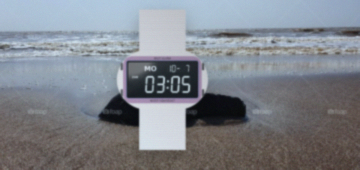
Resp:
**3:05**
